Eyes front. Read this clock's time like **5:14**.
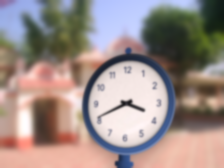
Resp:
**3:41**
